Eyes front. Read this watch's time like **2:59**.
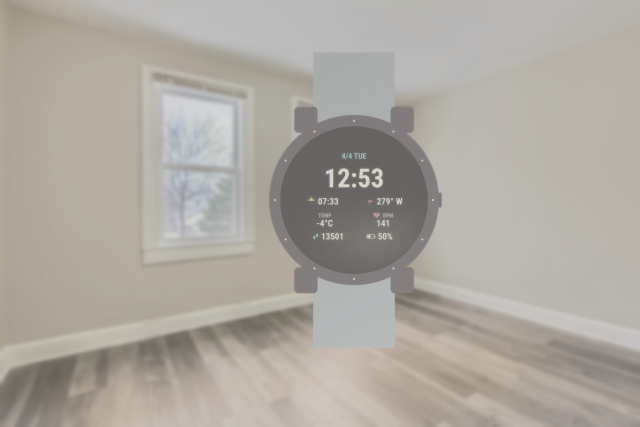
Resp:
**12:53**
